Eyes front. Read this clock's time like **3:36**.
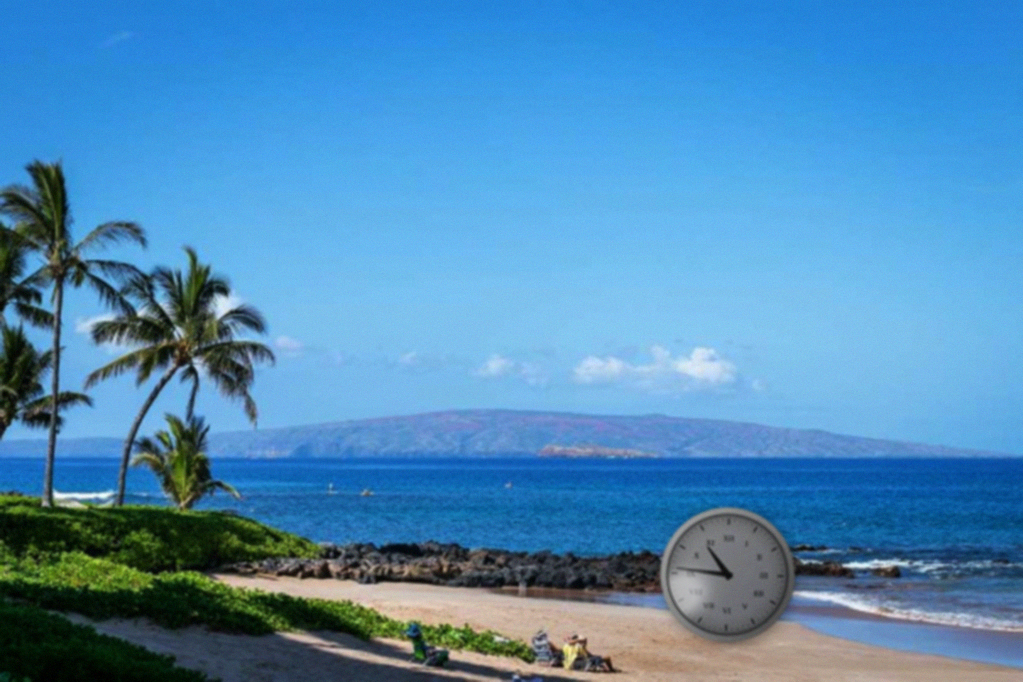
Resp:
**10:46**
